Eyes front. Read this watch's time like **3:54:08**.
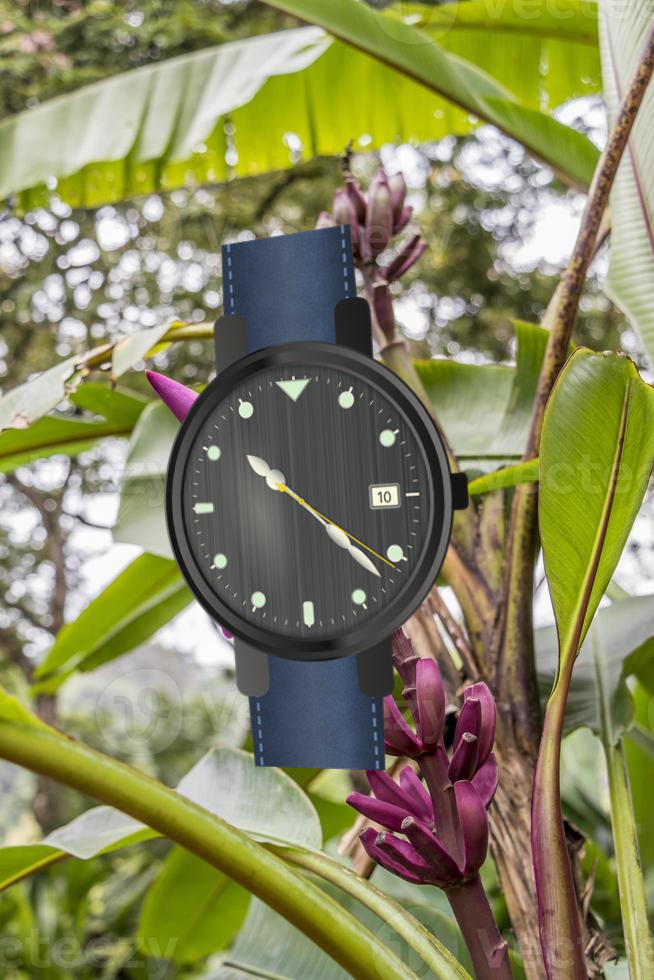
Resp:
**10:22:21**
